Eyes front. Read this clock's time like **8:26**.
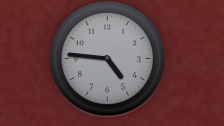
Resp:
**4:46**
